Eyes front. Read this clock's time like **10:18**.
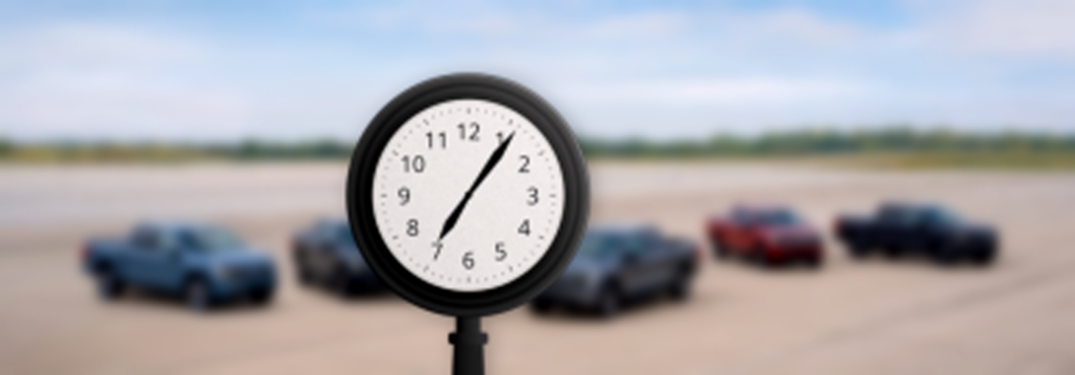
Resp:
**7:06**
